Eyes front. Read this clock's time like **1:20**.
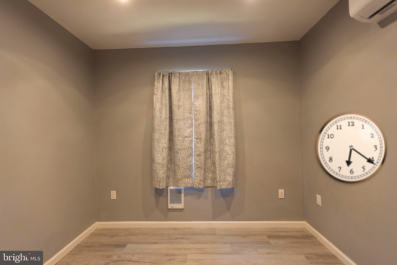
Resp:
**6:21**
